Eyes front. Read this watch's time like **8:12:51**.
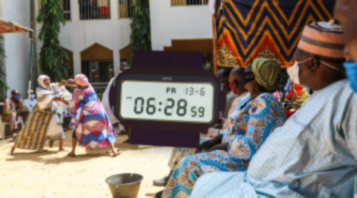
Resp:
**6:28:59**
